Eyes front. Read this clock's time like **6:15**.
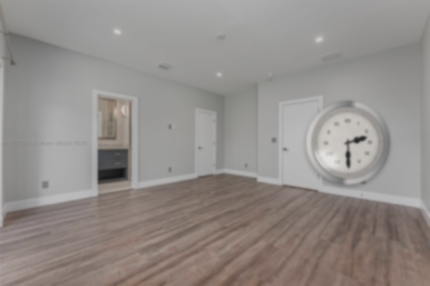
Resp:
**2:30**
